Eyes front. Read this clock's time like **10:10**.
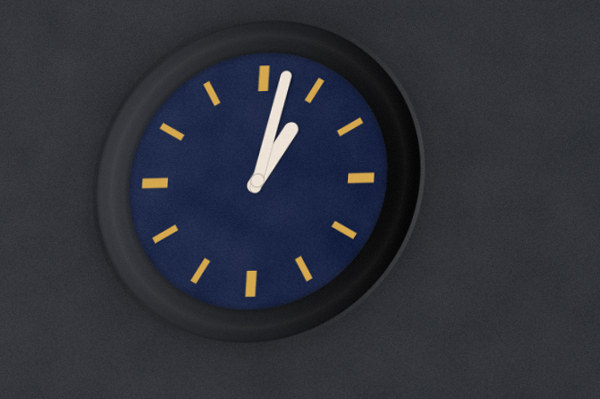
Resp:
**1:02**
